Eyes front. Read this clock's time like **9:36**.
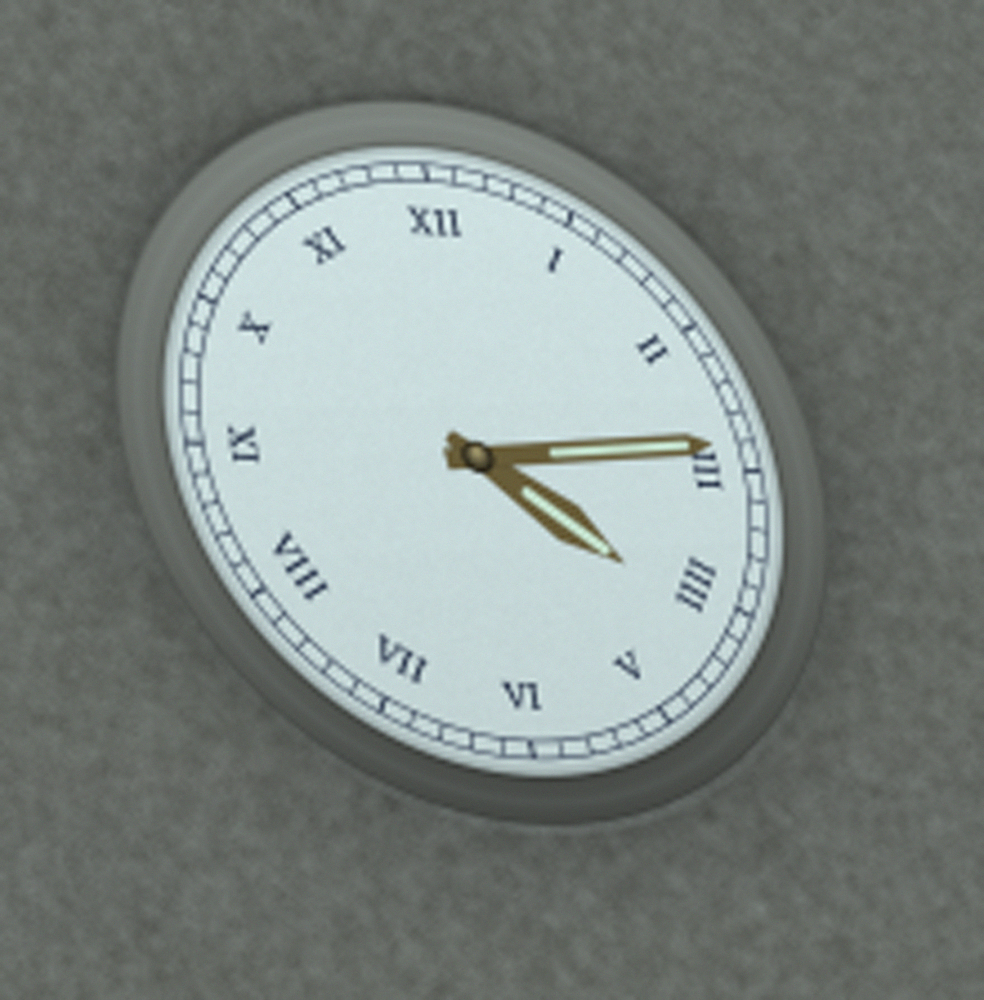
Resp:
**4:14**
